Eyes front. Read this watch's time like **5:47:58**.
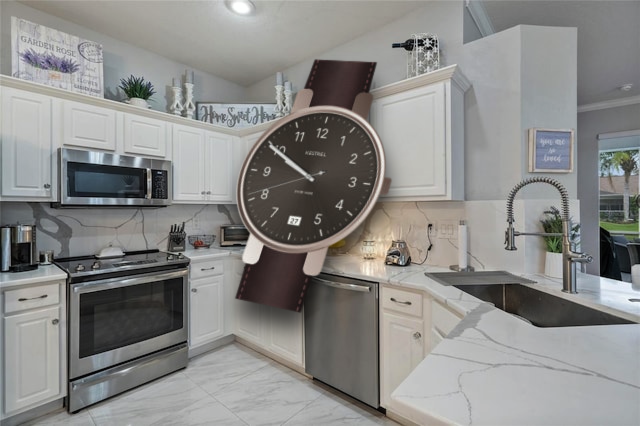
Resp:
**9:49:41**
